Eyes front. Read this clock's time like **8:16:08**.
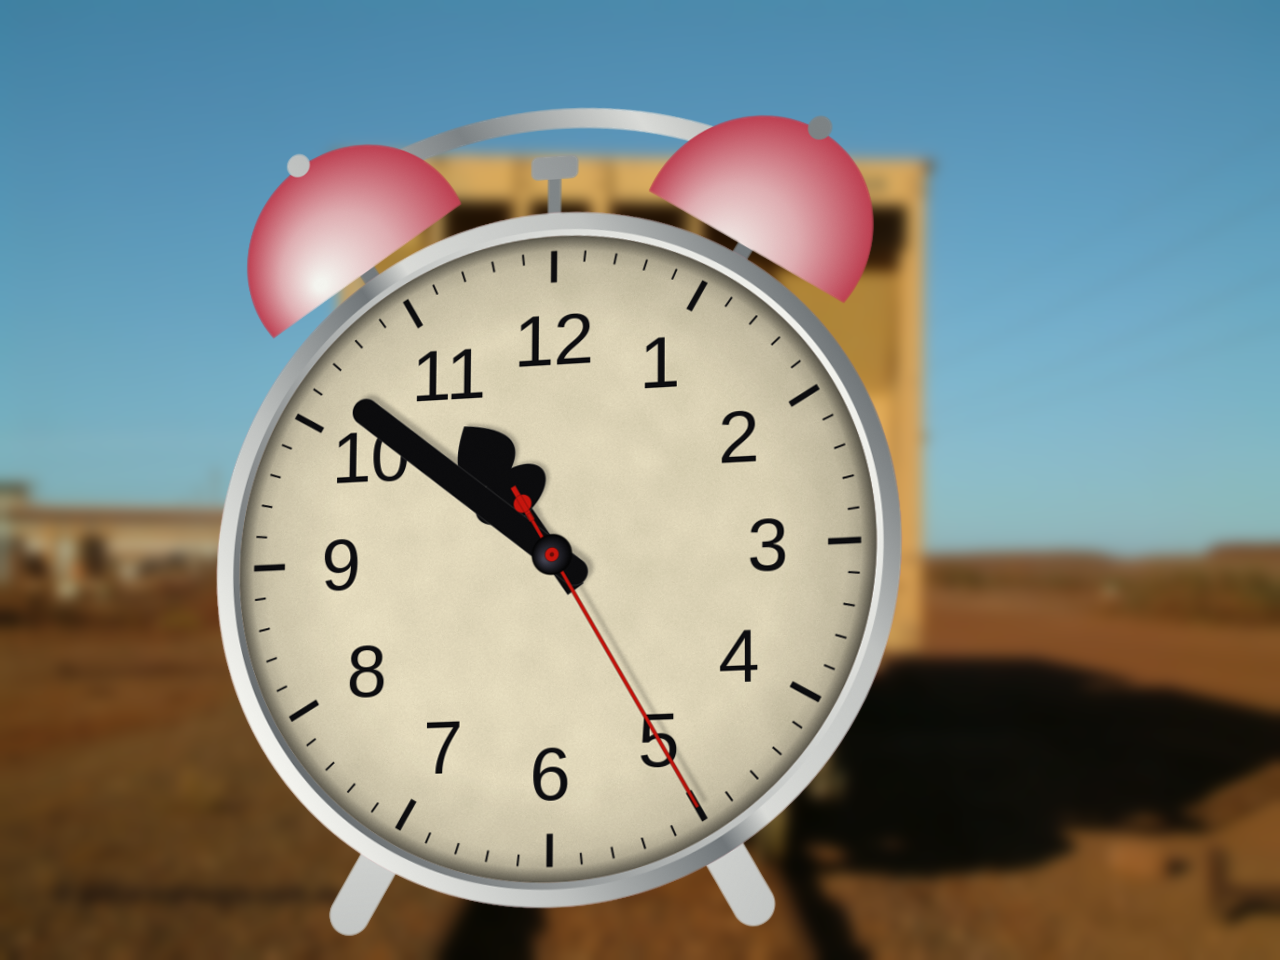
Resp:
**10:51:25**
